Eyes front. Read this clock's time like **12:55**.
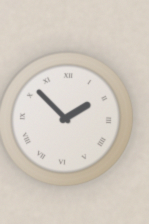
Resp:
**1:52**
